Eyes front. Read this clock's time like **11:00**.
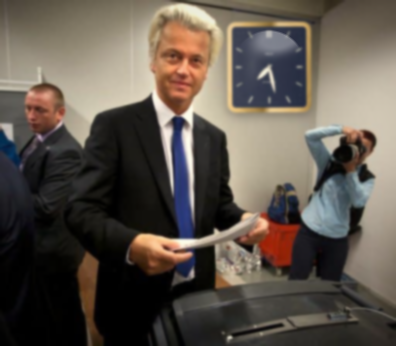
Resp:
**7:28**
